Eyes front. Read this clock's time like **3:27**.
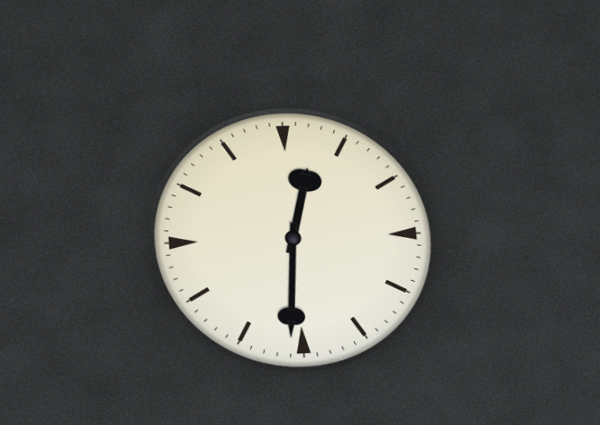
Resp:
**12:31**
